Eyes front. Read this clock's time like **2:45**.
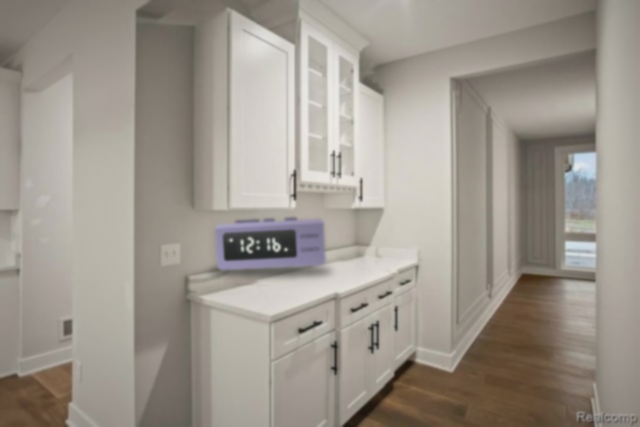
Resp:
**12:16**
